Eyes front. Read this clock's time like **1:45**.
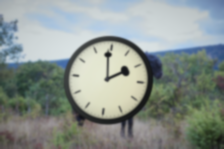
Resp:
**1:59**
